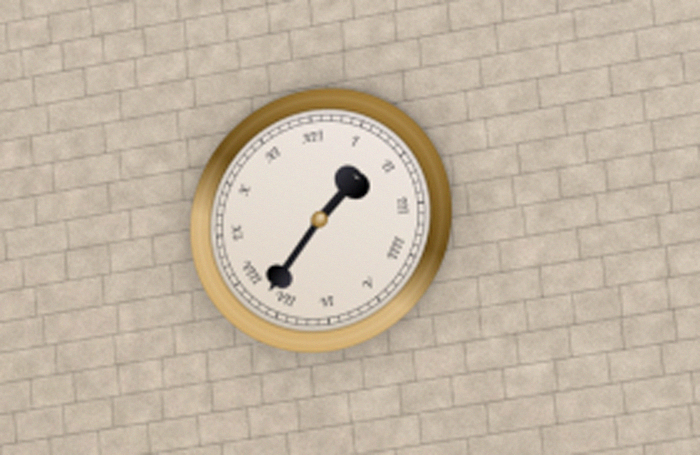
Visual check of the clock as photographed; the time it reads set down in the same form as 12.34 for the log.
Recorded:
1.37
